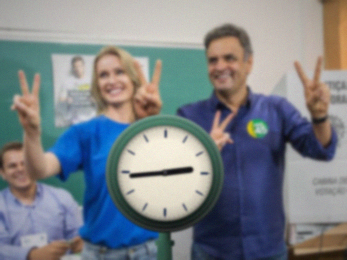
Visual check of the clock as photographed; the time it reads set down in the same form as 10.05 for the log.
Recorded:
2.44
